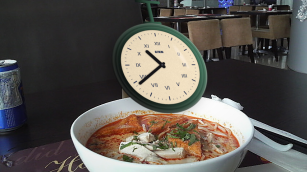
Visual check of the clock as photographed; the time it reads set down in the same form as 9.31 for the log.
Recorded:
10.39
